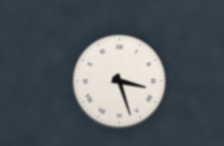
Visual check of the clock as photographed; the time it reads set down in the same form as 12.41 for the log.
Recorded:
3.27
